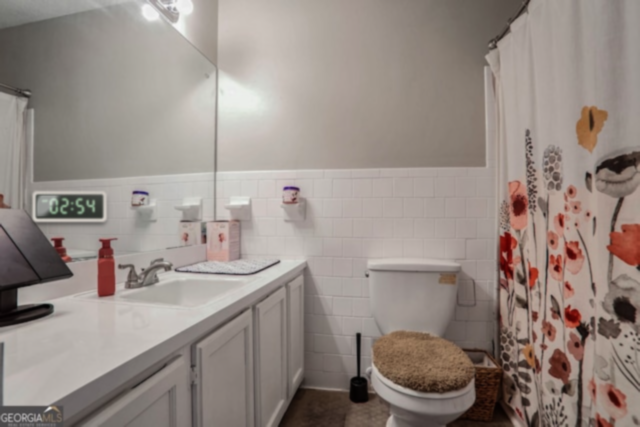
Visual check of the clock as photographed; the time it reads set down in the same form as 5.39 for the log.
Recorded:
2.54
